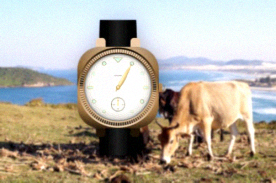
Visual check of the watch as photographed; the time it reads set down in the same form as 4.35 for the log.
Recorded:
1.05
